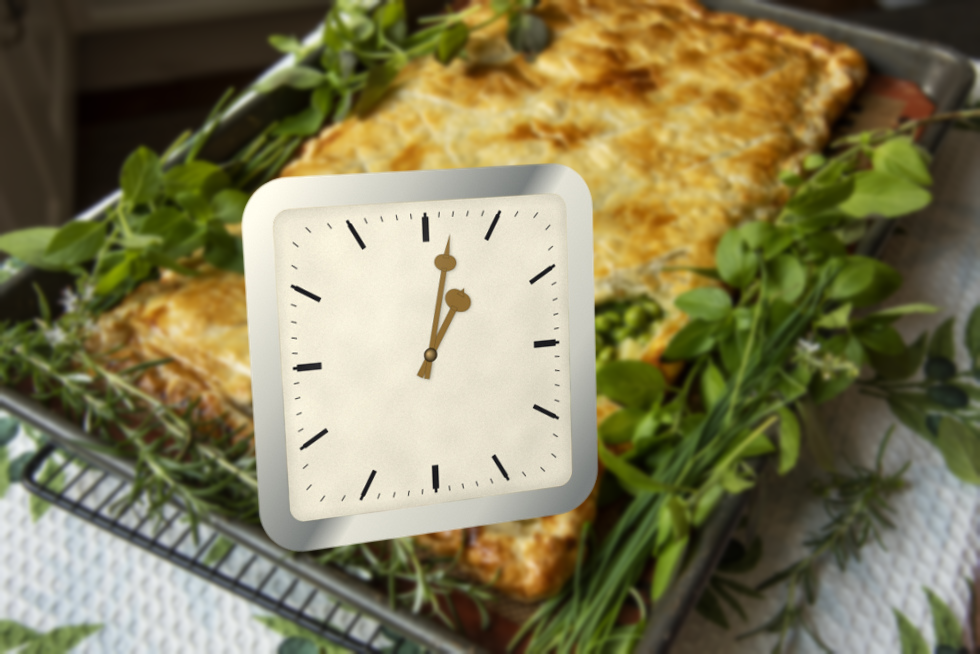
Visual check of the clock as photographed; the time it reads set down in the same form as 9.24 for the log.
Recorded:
1.02
